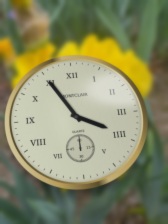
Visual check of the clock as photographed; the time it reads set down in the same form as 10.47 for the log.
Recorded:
3.55
